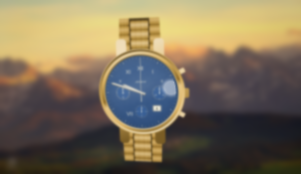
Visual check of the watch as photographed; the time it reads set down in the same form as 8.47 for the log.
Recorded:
9.48
